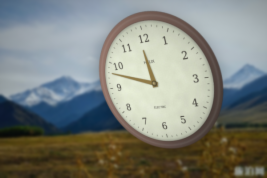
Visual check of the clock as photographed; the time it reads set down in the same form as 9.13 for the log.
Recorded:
11.48
